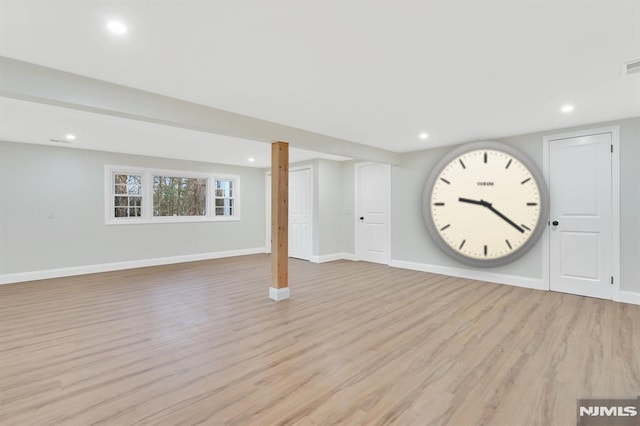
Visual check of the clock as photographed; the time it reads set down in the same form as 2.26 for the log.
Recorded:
9.21
